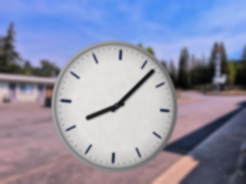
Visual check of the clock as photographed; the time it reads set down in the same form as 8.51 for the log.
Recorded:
8.07
